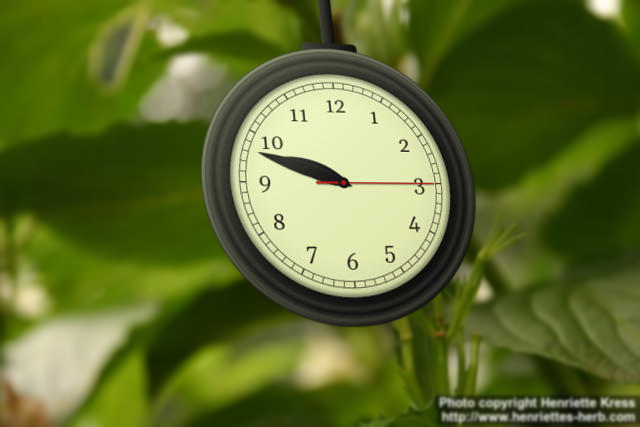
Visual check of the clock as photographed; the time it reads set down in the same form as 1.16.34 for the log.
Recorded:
9.48.15
